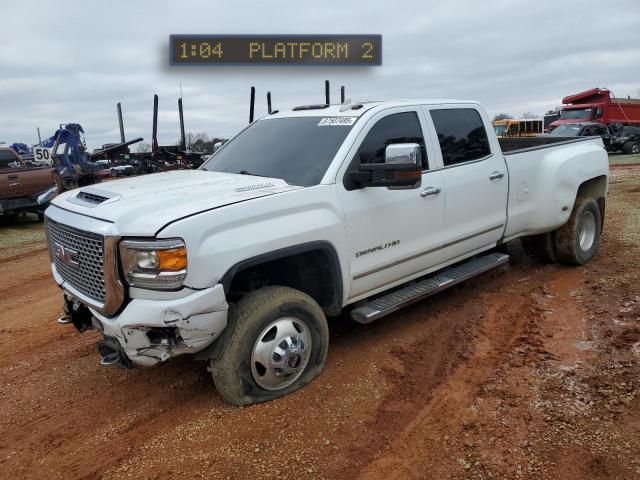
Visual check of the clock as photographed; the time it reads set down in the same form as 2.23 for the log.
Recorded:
1.04
